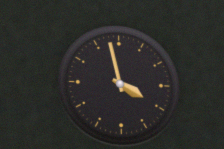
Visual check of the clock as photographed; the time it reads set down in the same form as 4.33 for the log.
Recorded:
3.58
